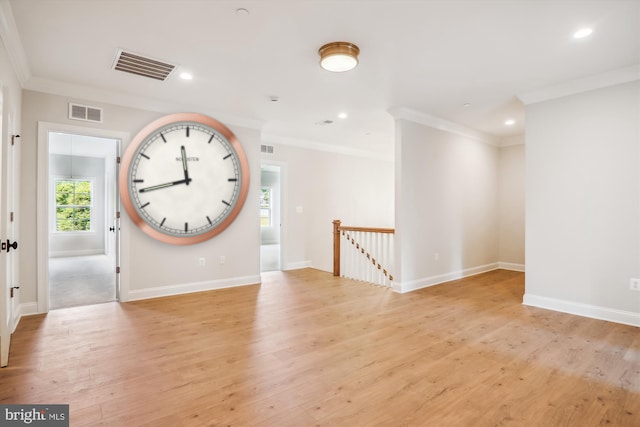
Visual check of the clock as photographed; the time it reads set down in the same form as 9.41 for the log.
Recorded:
11.43
